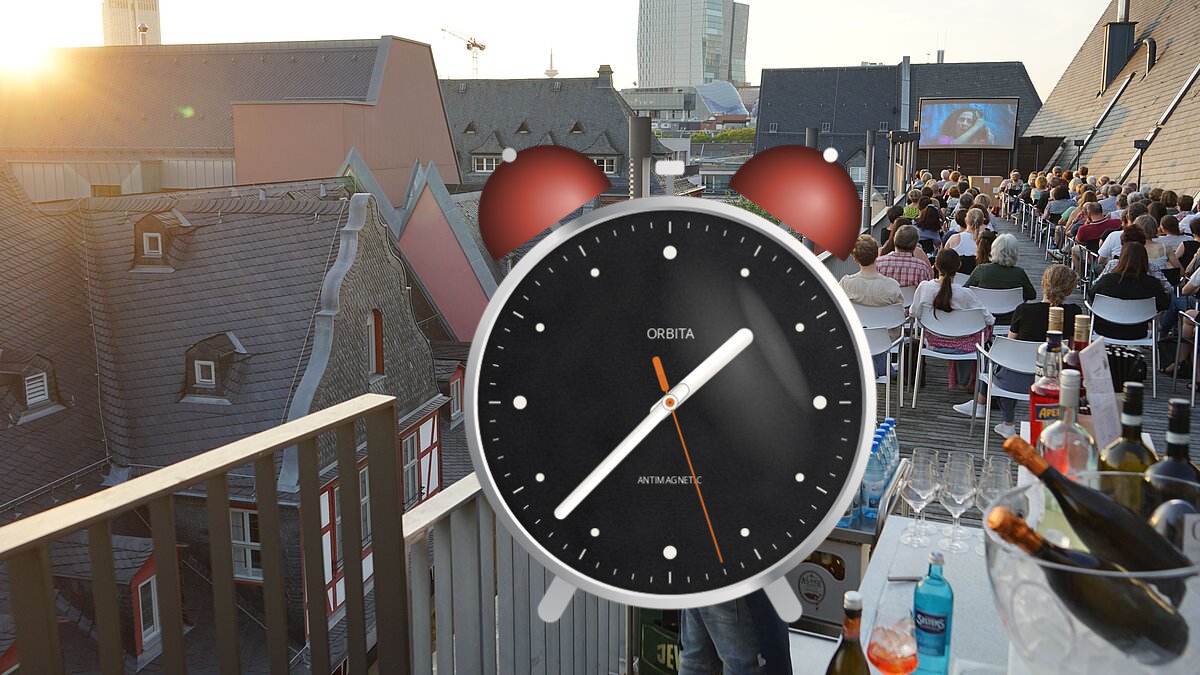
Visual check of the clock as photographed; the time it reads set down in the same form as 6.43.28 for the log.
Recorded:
1.37.27
